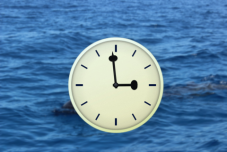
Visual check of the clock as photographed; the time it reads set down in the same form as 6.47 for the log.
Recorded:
2.59
